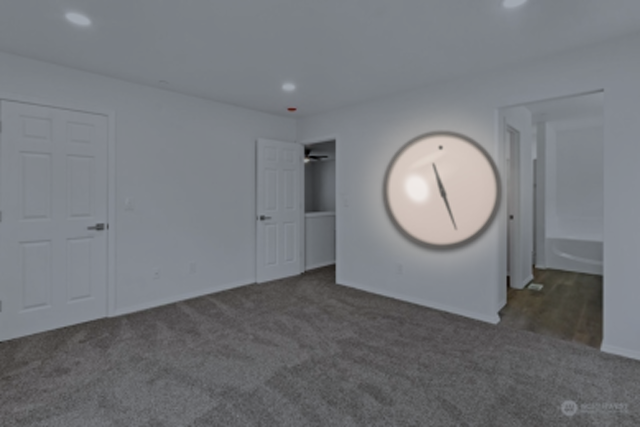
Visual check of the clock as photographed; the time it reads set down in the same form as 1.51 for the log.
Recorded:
11.27
